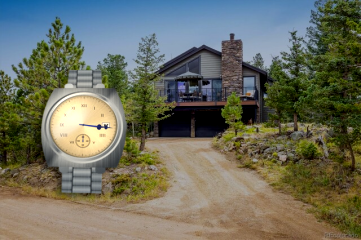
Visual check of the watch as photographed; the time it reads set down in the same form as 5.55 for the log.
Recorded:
3.16
